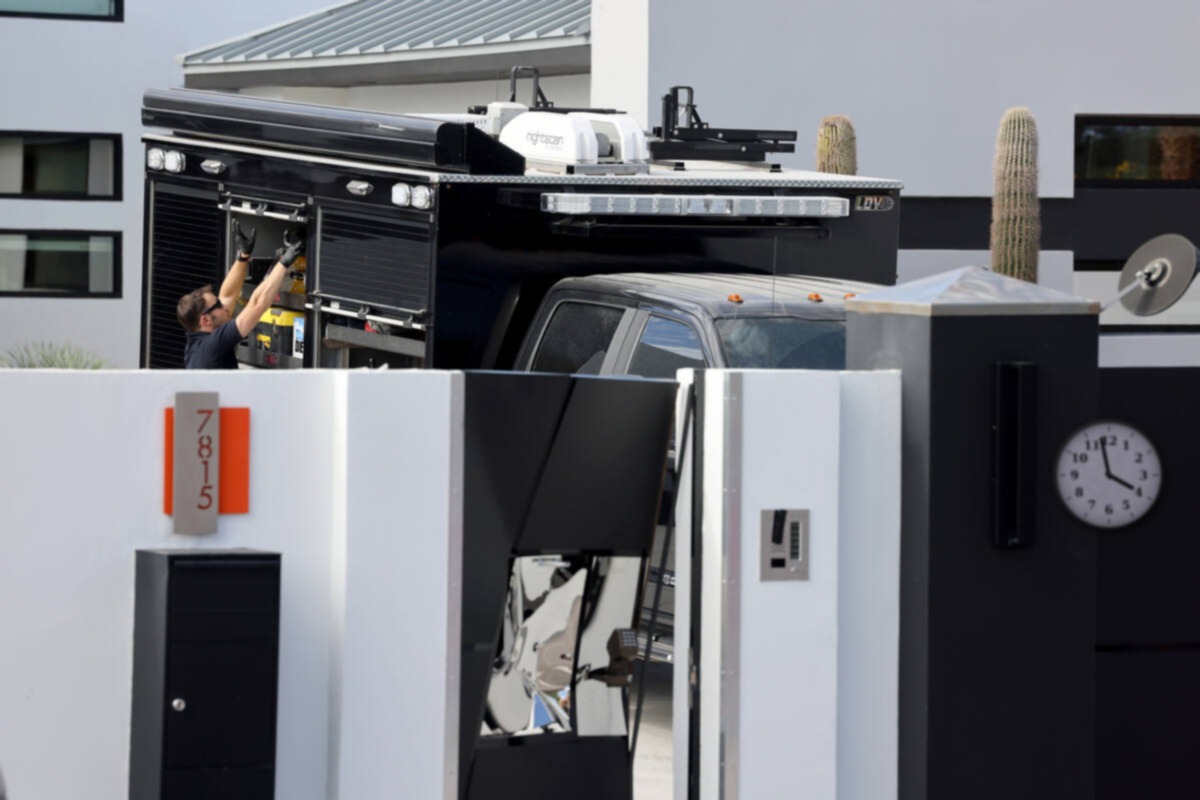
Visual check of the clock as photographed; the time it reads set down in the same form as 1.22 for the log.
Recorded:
3.58
